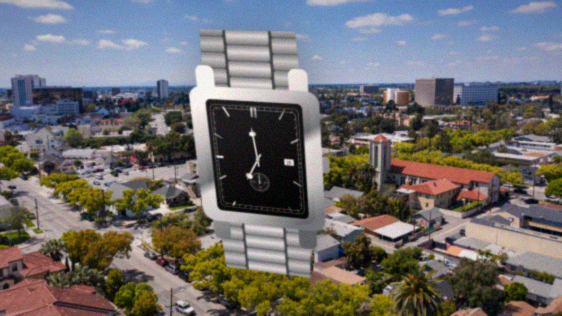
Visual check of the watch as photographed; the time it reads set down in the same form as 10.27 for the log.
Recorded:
6.59
